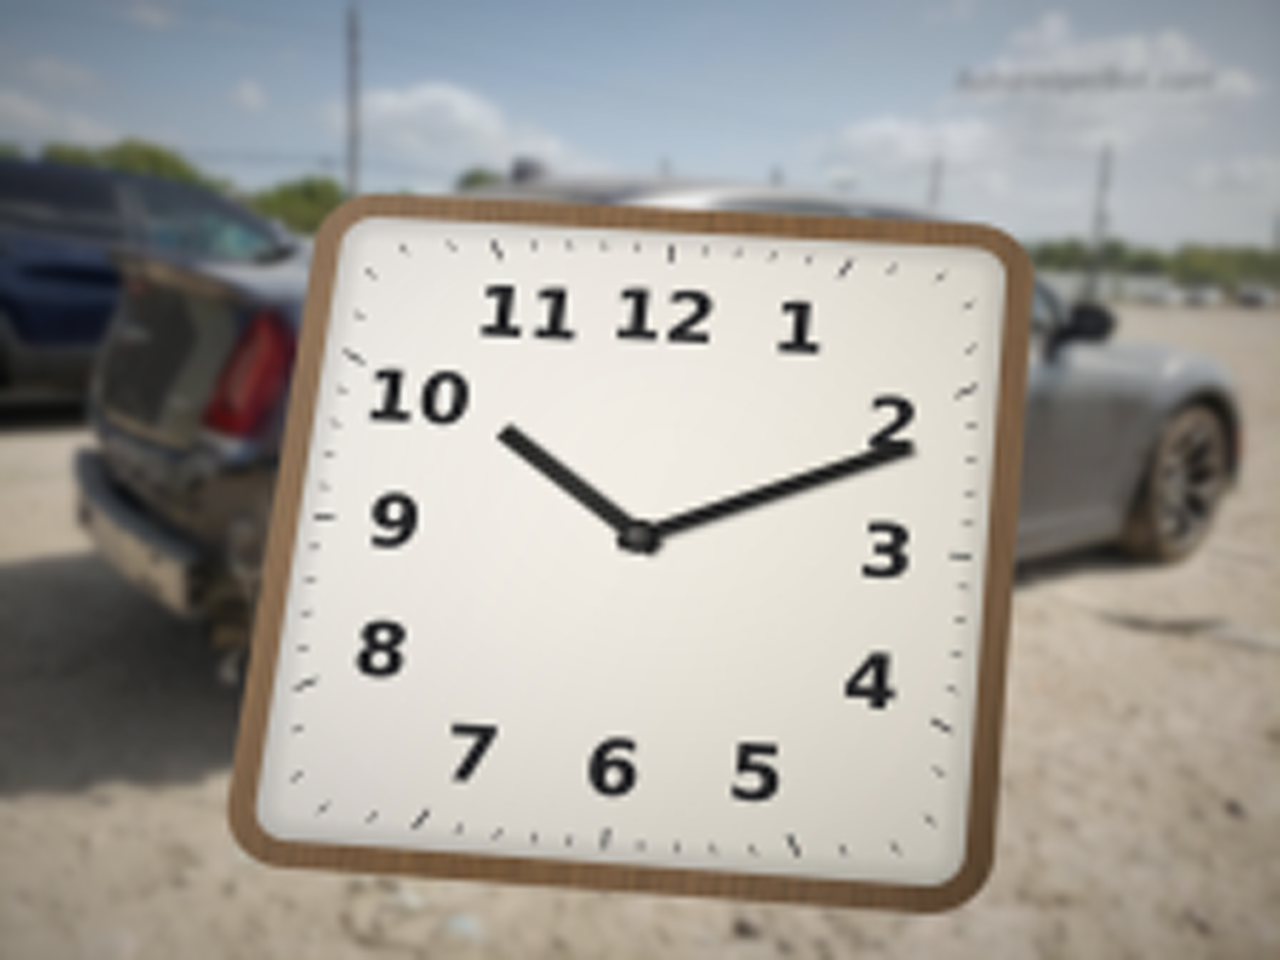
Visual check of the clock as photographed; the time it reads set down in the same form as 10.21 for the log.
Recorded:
10.11
